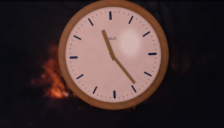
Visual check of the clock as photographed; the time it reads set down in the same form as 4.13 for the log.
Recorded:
11.24
